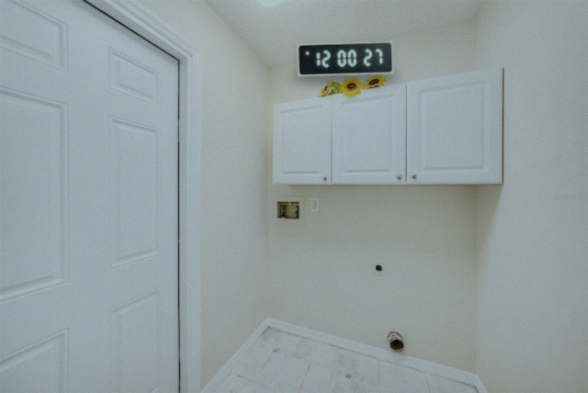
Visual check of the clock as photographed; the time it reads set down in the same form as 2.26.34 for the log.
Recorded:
12.00.27
